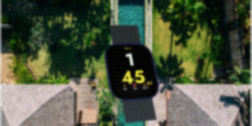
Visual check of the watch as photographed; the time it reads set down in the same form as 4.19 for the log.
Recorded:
1.45
